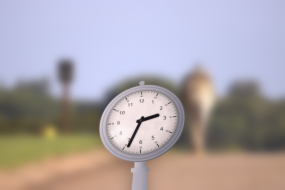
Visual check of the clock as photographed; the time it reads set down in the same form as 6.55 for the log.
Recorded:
2.34
